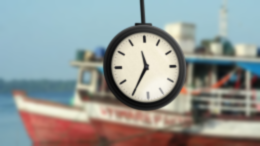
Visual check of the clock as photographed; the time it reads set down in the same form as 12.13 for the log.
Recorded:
11.35
